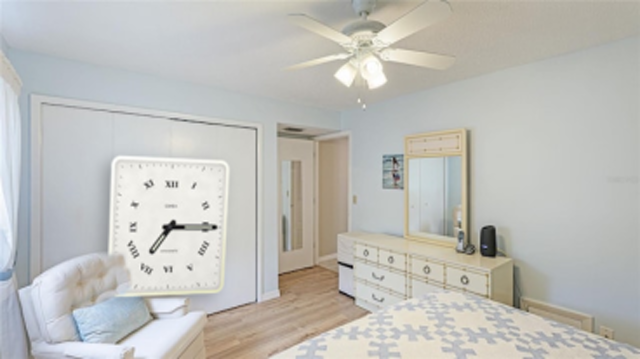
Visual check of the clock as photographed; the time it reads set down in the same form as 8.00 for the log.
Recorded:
7.15
